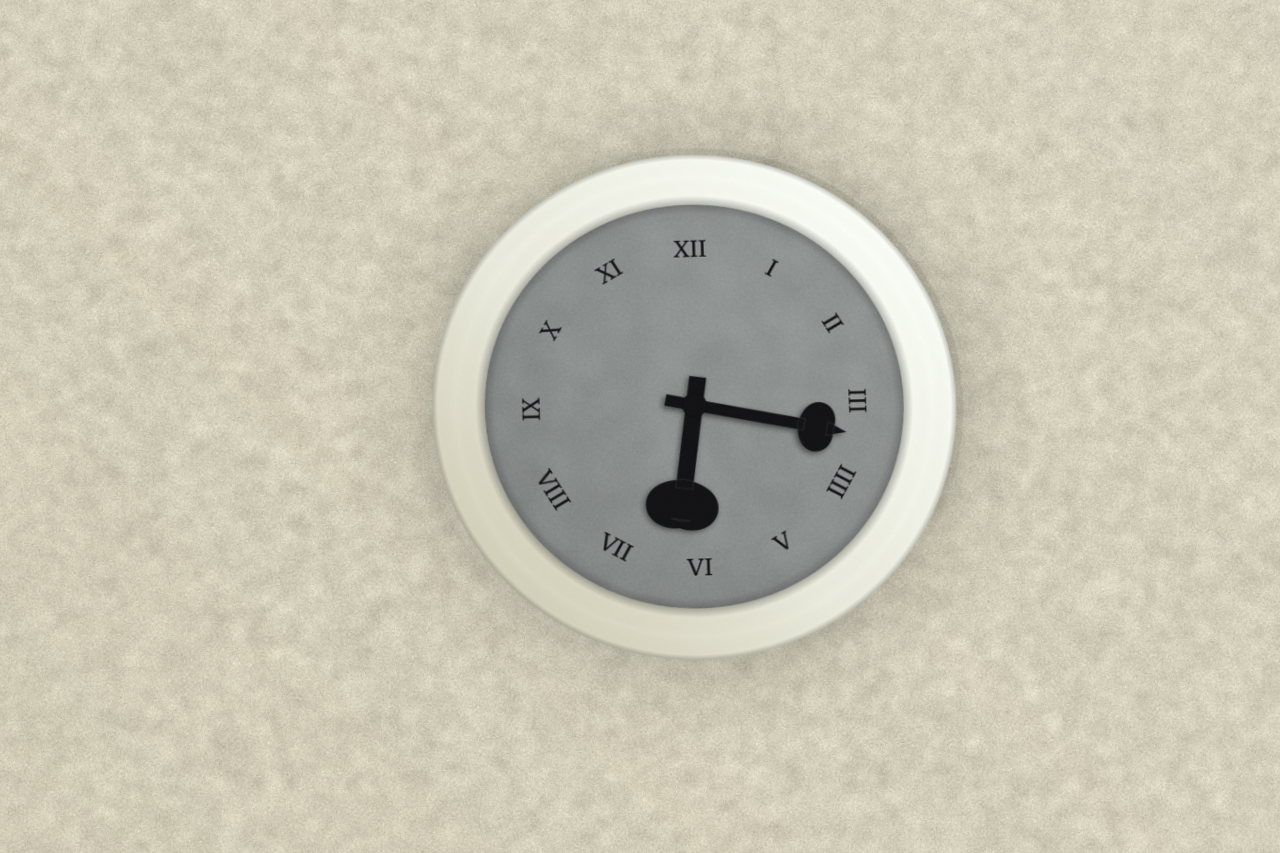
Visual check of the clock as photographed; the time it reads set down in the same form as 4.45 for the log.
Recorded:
6.17
